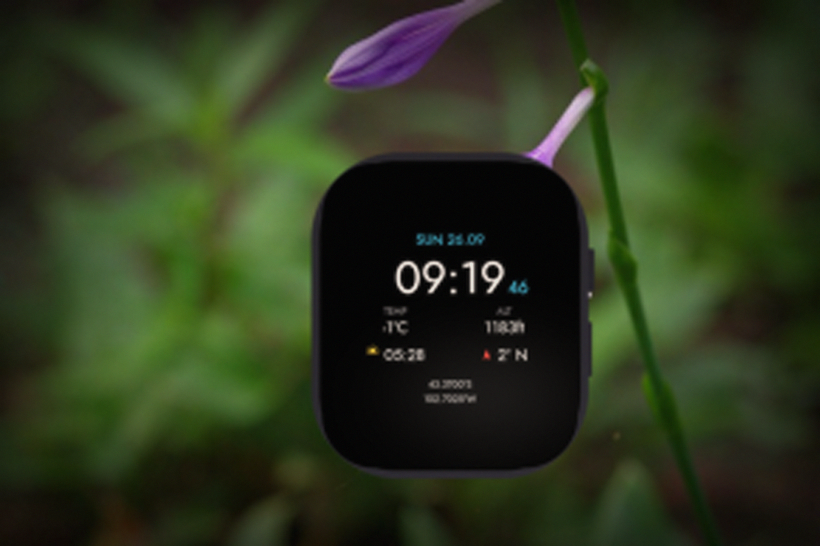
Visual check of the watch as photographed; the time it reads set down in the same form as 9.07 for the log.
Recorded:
9.19
